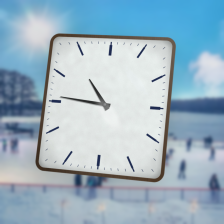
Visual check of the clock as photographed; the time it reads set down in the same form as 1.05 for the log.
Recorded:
10.46
